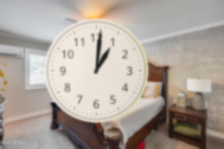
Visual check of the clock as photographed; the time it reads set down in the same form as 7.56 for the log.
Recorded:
1.01
